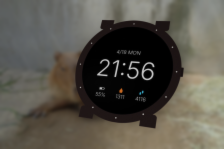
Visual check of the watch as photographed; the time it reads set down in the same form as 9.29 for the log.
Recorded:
21.56
